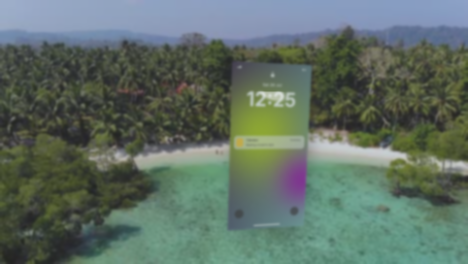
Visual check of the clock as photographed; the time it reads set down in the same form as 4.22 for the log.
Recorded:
12.25
